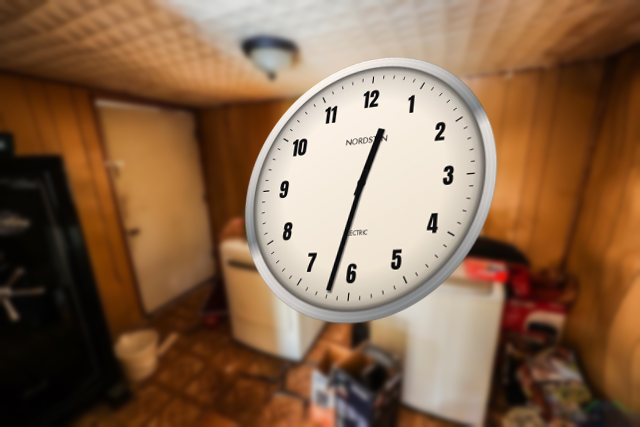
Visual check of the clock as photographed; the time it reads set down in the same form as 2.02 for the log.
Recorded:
12.32
